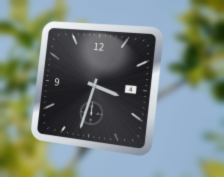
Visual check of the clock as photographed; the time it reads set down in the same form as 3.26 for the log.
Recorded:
3.32
